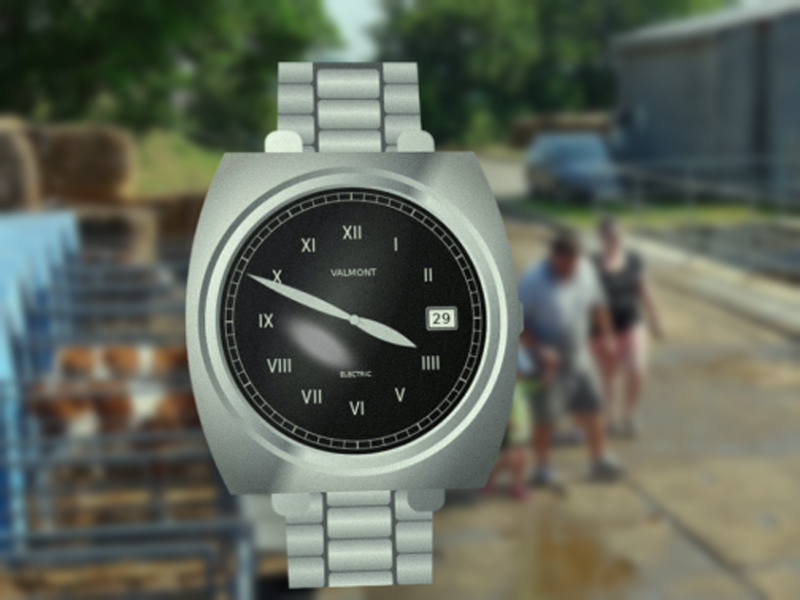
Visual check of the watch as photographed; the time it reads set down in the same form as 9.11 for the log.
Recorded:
3.49
